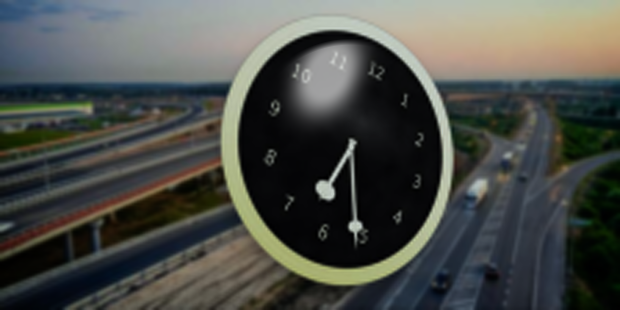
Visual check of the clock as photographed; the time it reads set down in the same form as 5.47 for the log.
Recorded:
6.26
